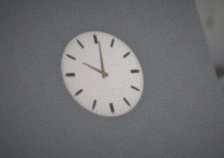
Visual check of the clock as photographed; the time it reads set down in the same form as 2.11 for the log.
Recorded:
10.01
